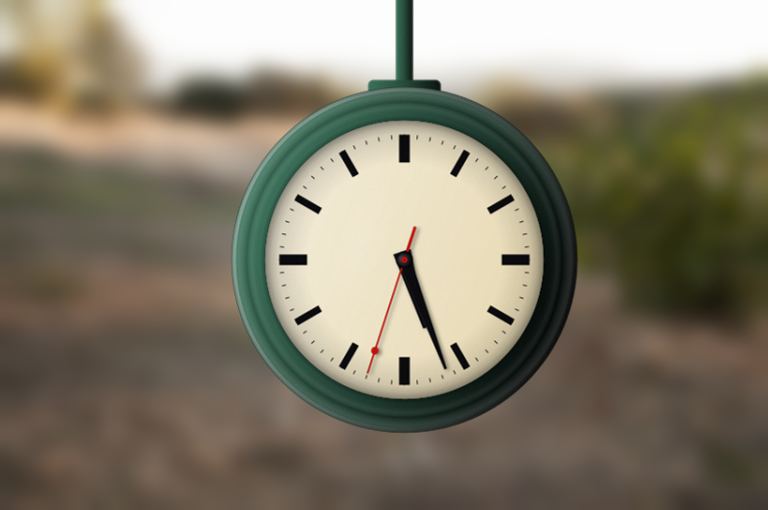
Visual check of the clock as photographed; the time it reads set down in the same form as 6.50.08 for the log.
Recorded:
5.26.33
